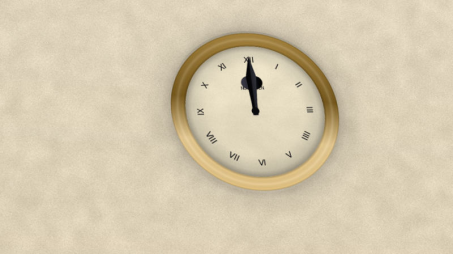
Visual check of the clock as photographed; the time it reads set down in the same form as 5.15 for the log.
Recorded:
12.00
